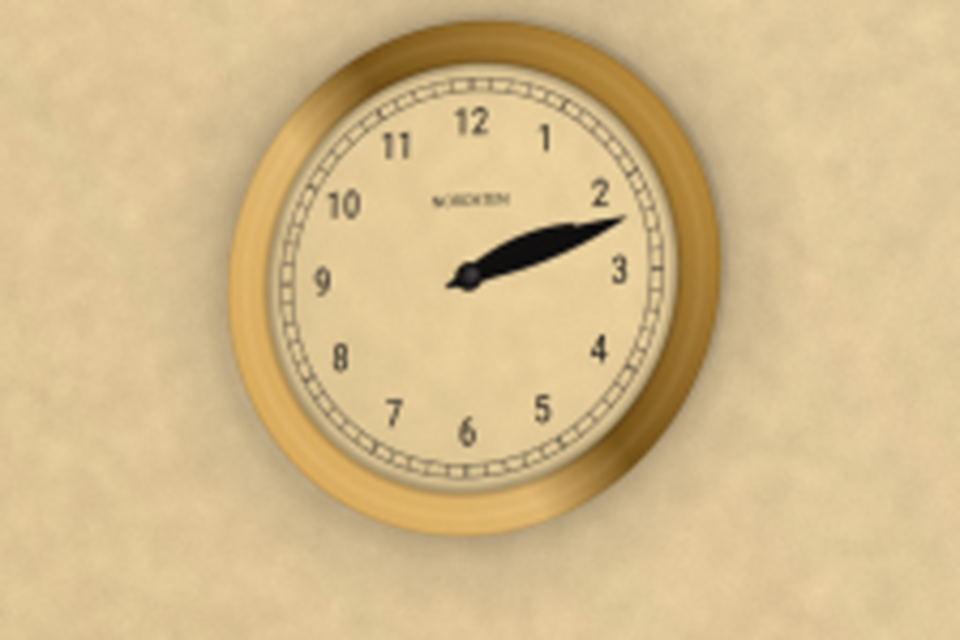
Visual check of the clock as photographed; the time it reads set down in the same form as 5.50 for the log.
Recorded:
2.12
